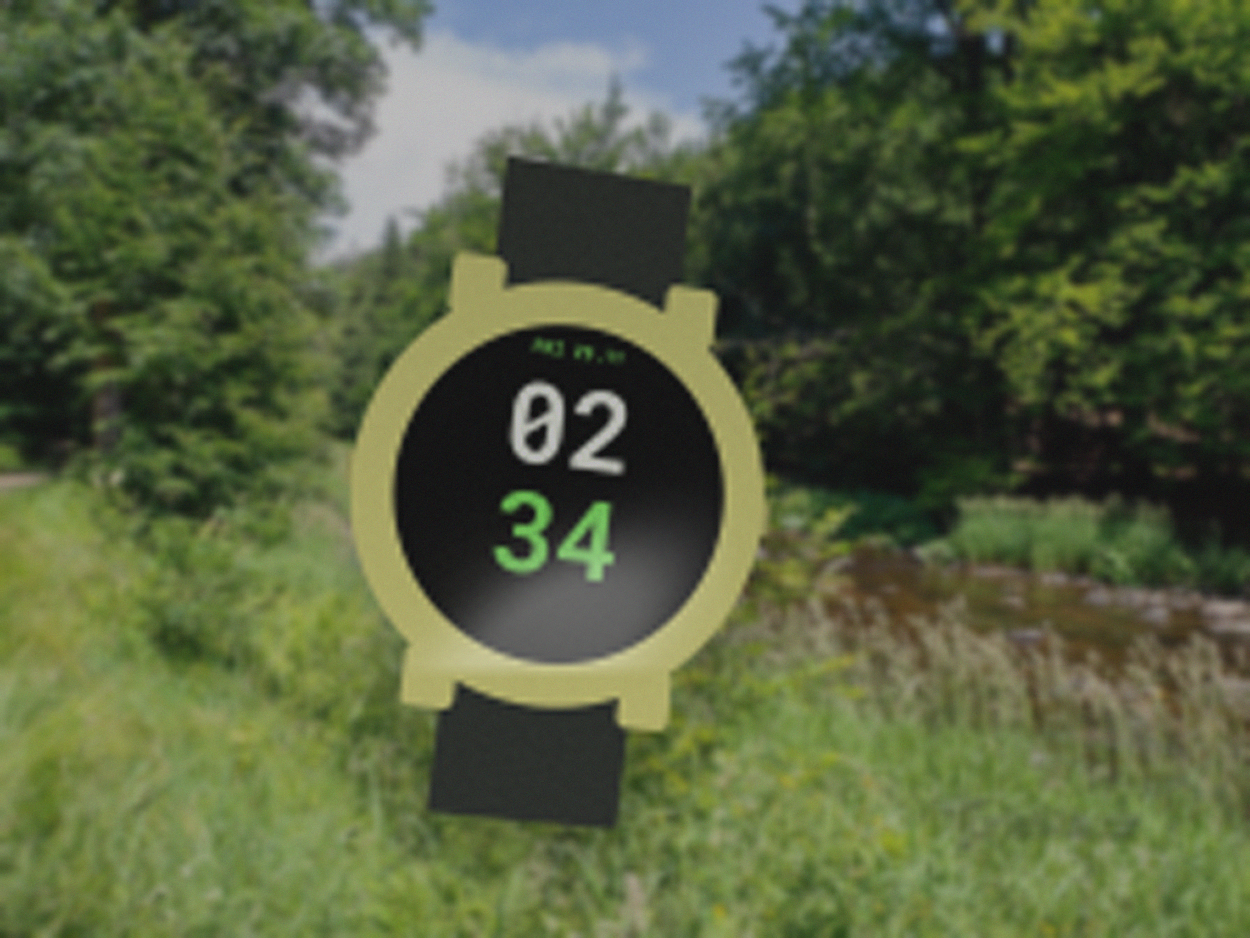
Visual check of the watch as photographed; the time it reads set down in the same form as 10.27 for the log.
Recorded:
2.34
